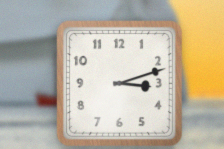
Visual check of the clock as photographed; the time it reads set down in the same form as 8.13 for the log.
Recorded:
3.12
